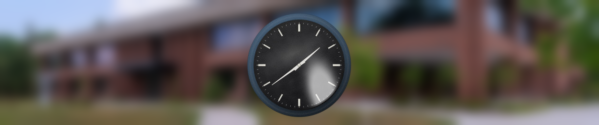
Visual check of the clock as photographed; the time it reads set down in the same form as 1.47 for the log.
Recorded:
1.39
